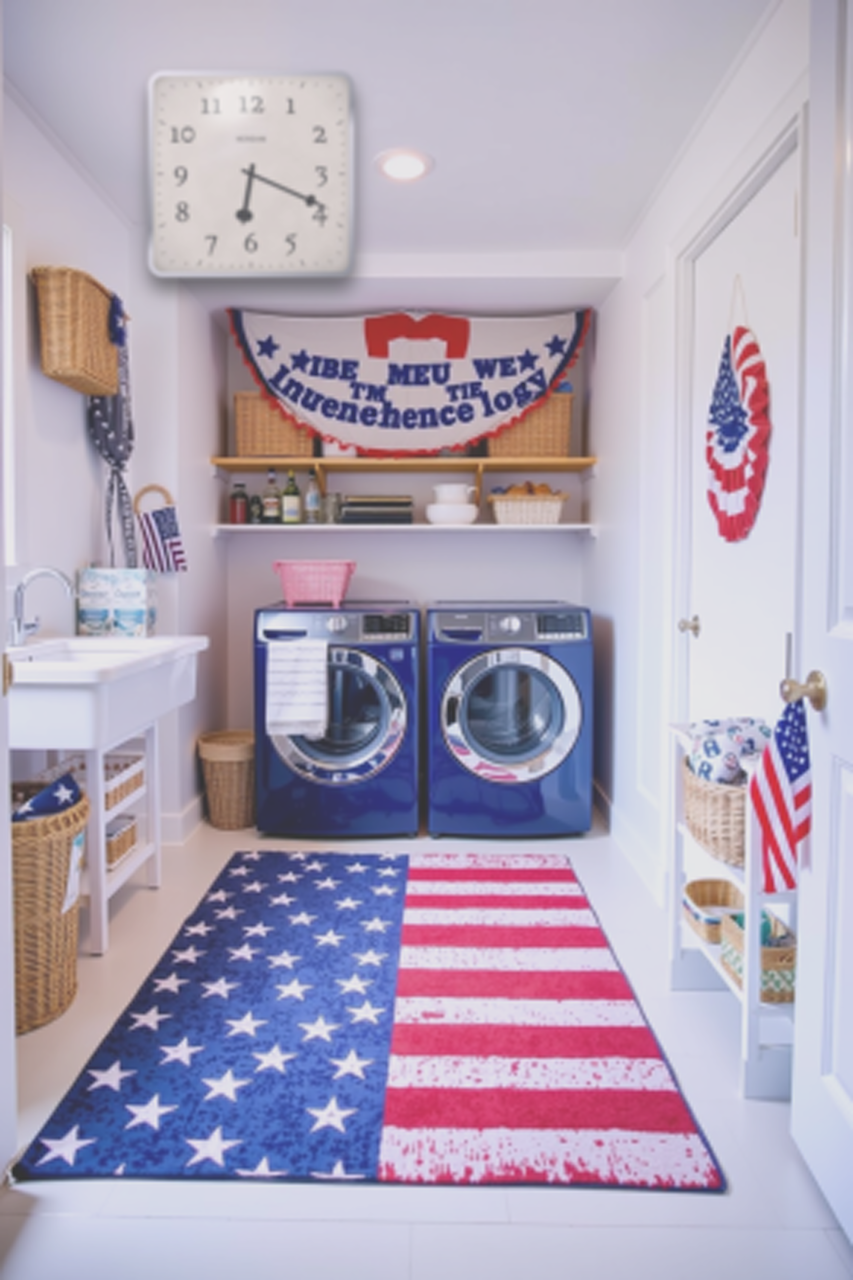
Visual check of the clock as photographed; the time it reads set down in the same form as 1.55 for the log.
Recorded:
6.19
